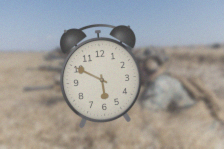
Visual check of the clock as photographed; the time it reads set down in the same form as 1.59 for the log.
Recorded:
5.50
